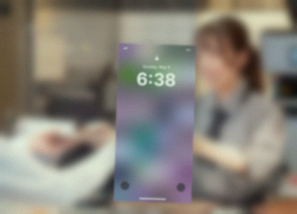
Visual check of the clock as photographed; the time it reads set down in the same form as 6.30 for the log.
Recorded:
6.38
